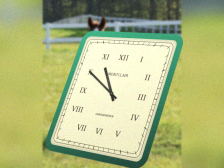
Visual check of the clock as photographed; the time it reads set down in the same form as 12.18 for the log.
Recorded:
10.50
